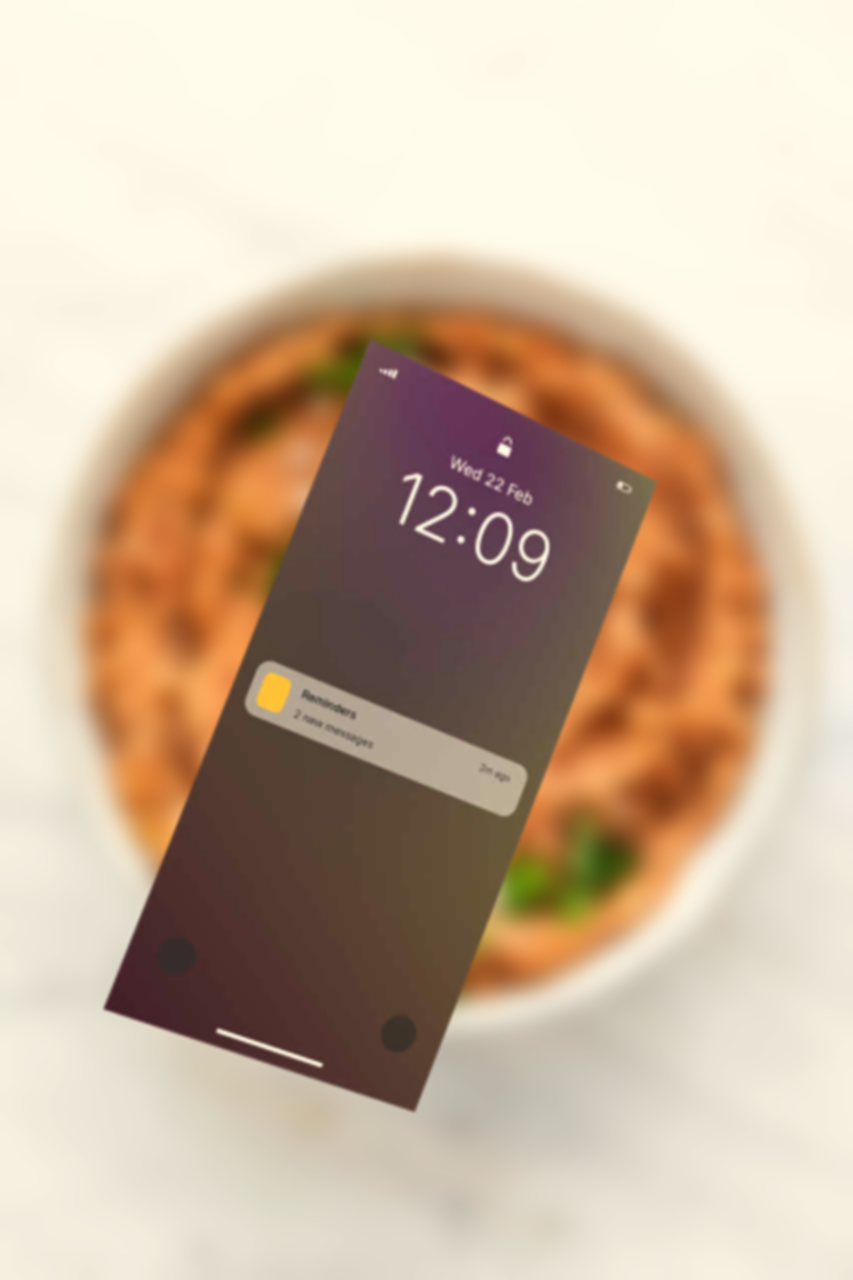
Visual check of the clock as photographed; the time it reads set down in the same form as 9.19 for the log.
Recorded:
12.09
